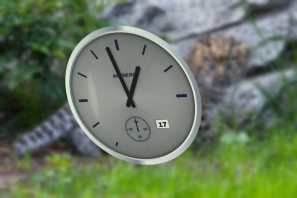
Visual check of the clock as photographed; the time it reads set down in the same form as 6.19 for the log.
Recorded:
12.58
